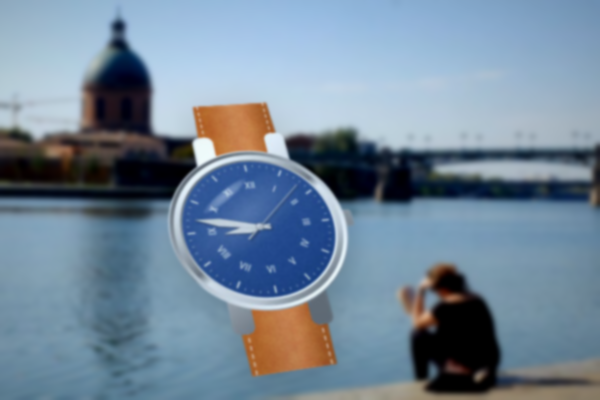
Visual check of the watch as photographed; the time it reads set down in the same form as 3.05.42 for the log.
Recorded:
8.47.08
